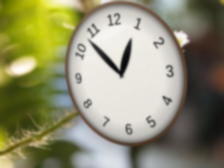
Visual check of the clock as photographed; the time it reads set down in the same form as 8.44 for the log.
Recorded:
12.53
